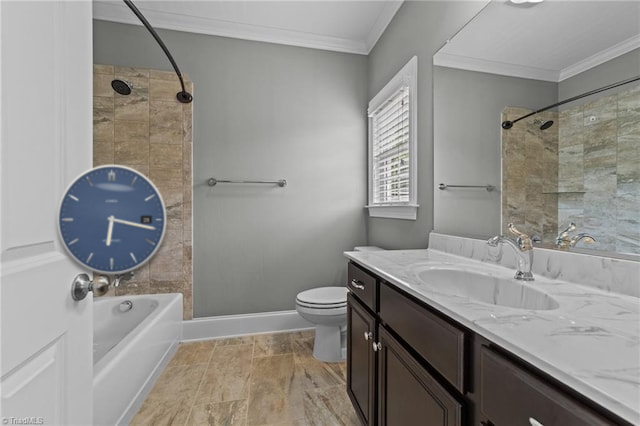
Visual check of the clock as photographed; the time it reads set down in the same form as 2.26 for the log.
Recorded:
6.17
